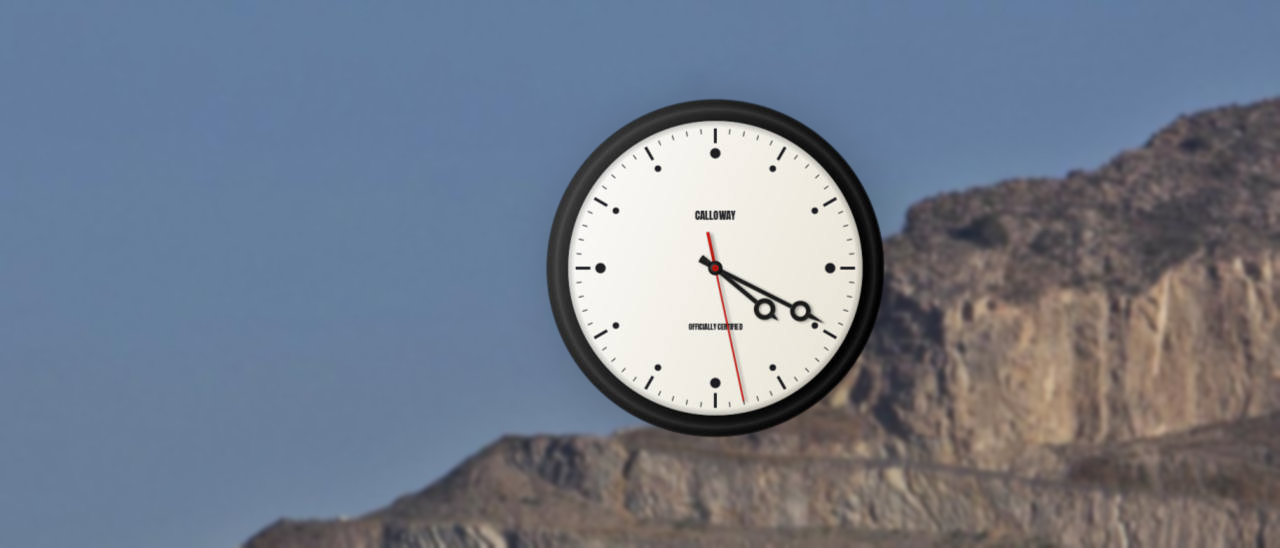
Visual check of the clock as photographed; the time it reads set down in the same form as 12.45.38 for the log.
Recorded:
4.19.28
